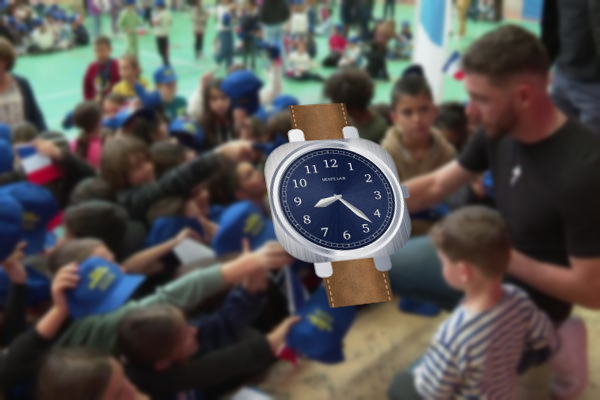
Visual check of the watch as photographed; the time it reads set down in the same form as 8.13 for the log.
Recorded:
8.23
